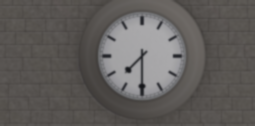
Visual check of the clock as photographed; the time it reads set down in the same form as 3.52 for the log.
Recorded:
7.30
